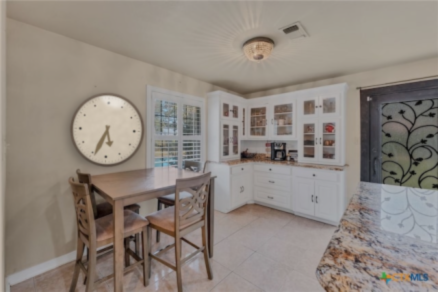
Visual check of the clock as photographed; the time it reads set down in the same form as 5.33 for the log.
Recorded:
5.34
